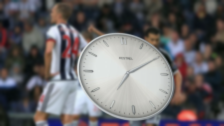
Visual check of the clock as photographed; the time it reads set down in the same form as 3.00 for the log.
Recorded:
7.10
